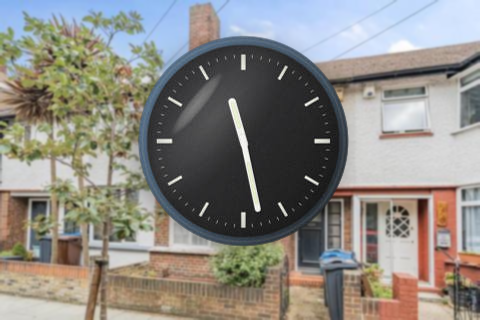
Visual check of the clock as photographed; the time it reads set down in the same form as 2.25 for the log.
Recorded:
11.28
